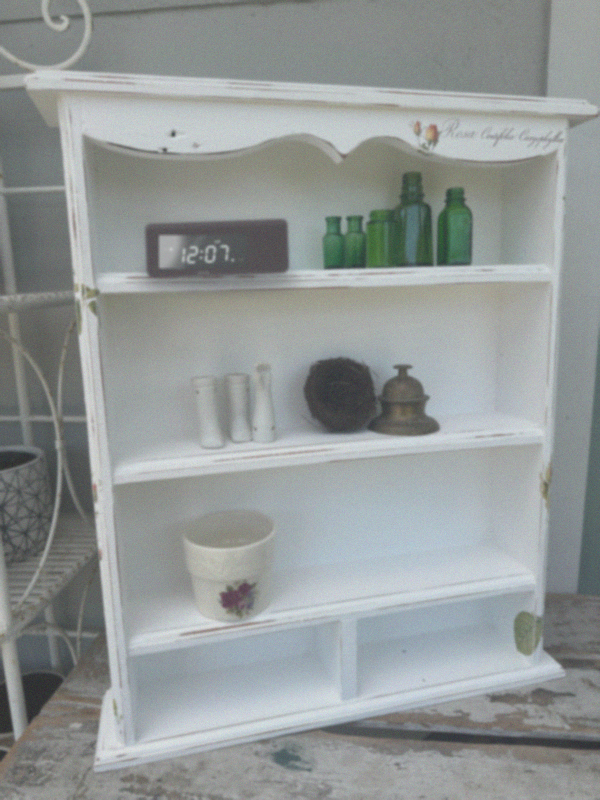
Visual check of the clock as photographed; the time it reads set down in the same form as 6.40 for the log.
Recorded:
12.07
